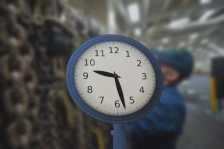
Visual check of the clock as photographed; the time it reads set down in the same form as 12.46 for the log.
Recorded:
9.28
